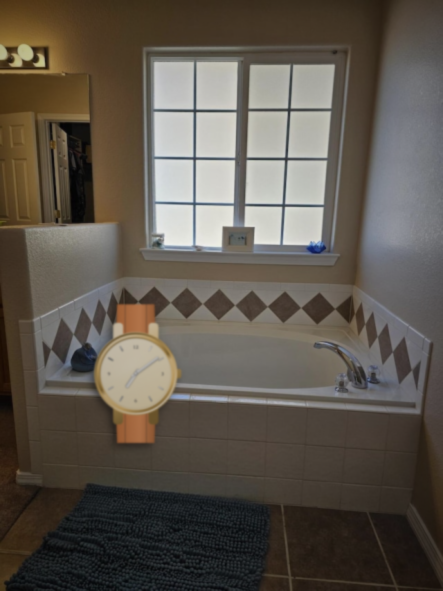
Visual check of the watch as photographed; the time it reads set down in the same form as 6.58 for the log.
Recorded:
7.09
